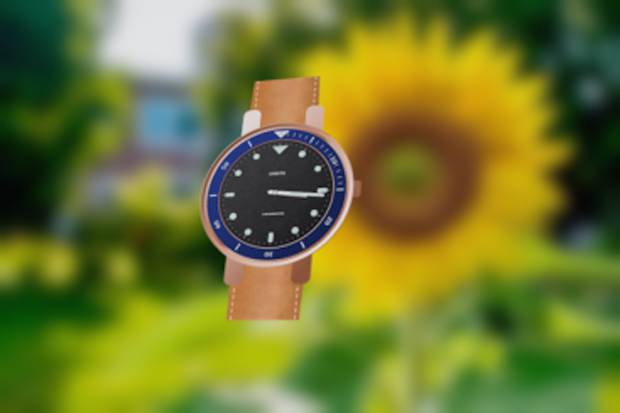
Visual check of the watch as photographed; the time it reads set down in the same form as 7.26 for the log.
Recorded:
3.16
